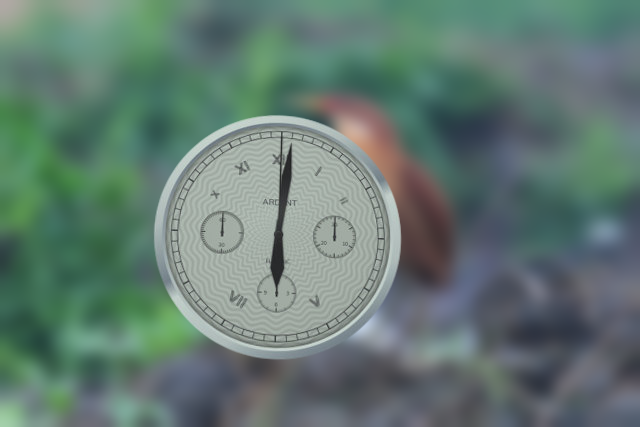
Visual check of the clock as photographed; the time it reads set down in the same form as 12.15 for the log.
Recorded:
6.01
